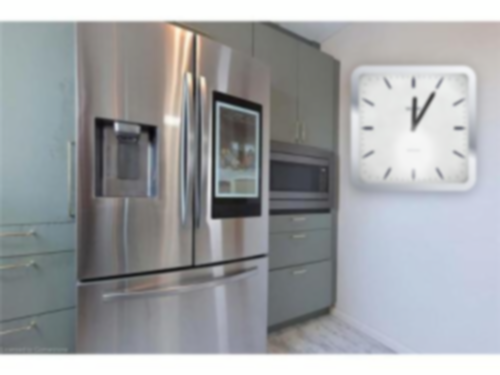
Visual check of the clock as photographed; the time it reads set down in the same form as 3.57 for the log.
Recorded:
12.05
